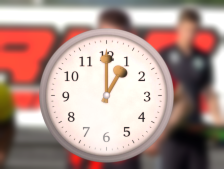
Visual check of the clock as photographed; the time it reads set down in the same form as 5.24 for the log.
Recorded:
1.00
